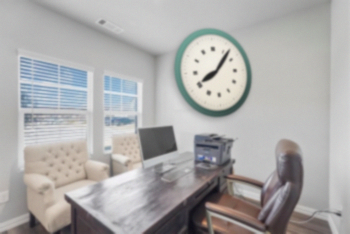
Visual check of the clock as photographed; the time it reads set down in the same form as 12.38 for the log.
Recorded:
8.07
